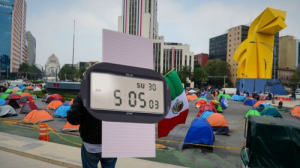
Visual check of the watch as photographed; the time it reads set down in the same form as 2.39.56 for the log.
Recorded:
5.05.03
